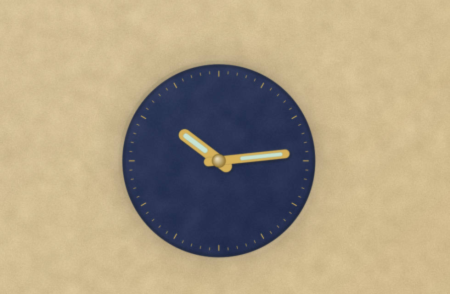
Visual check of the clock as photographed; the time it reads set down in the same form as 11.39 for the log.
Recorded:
10.14
